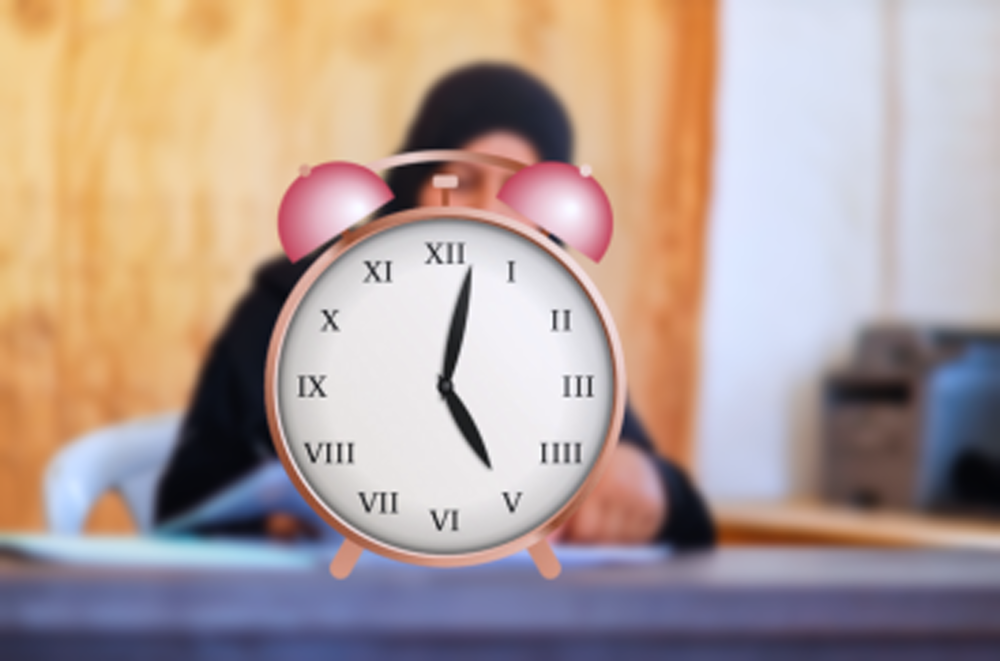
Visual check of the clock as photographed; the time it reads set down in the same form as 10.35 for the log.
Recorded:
5.02
